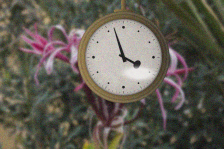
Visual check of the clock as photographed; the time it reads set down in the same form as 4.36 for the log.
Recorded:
3.57
